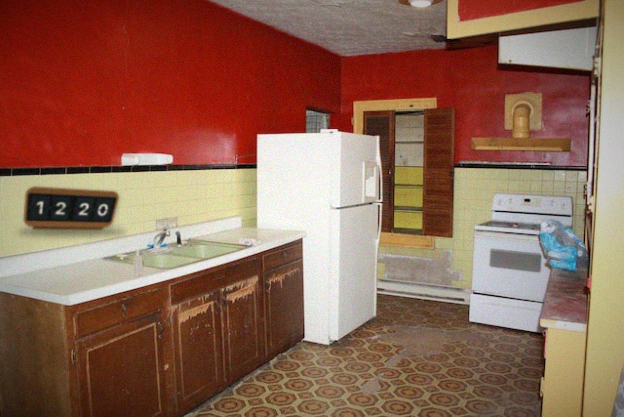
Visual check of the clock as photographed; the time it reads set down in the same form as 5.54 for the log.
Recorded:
12.20
